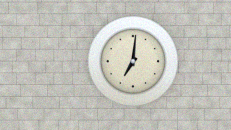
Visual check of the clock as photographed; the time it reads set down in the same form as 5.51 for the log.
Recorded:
7.01
